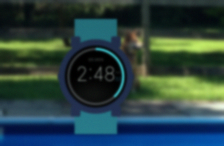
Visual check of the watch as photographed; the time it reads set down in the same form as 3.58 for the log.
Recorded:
2.48
